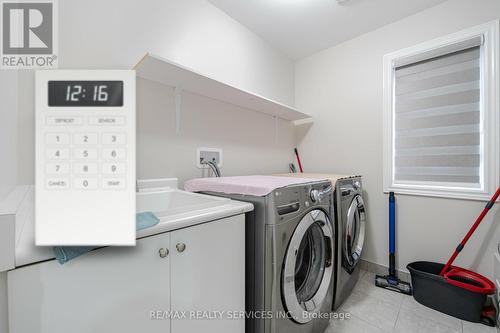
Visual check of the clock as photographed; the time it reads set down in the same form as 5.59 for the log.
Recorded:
12.16
